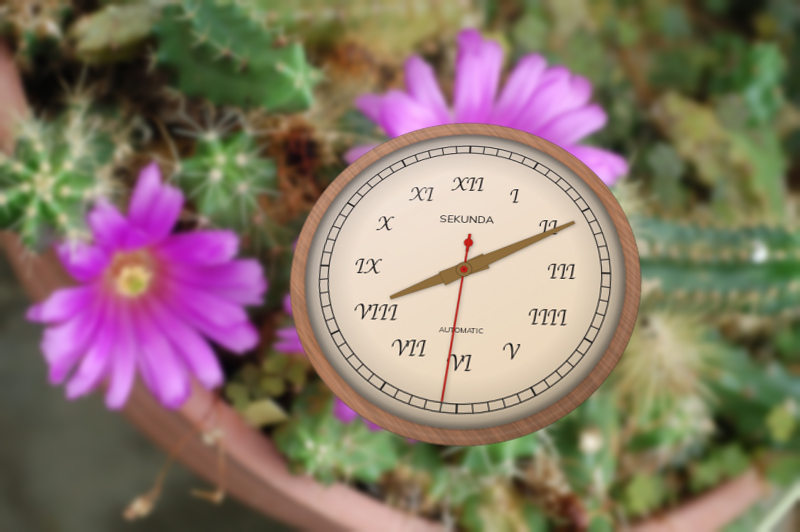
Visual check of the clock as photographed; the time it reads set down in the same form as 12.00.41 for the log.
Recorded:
8.10.31
